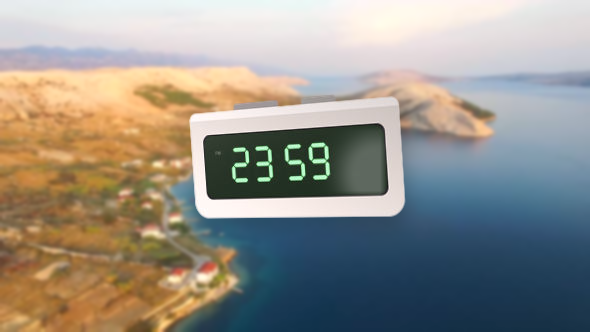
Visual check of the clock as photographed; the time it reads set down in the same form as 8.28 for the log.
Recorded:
23.59
